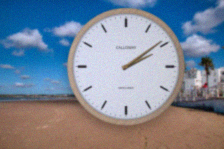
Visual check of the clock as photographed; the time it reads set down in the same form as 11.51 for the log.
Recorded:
2.09
